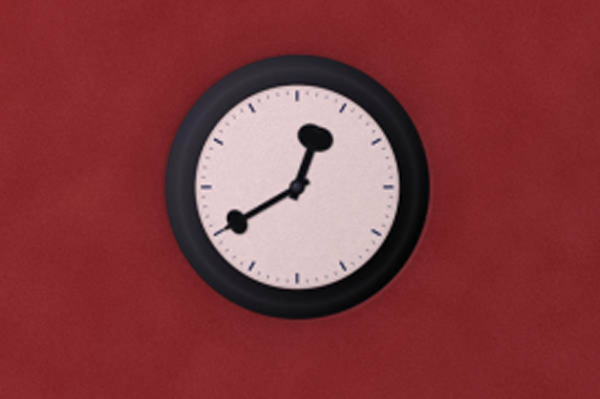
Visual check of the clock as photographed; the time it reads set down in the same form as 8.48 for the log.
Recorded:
12.40
